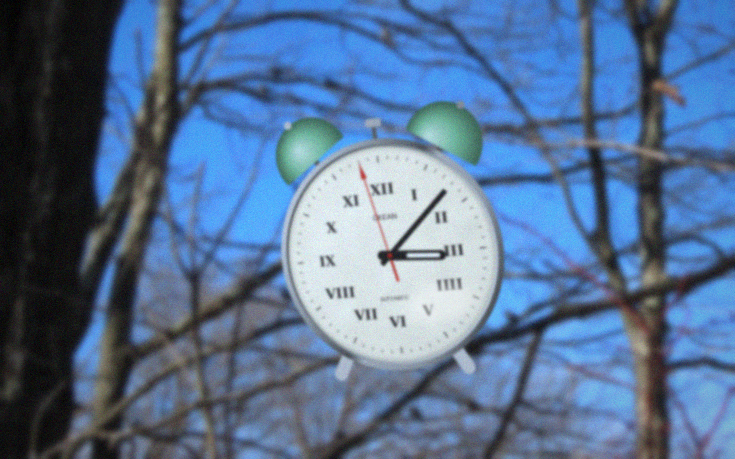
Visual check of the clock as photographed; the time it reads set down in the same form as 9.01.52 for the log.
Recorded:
3.07.58
